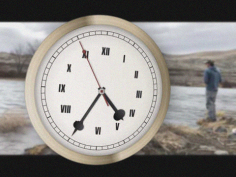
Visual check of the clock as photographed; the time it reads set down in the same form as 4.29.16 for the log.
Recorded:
4.34.55
